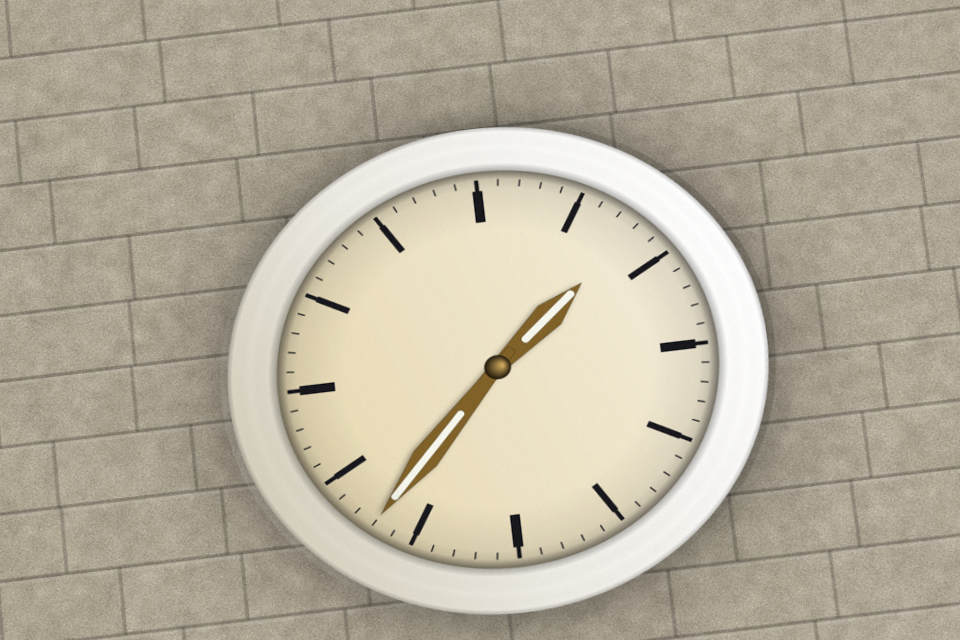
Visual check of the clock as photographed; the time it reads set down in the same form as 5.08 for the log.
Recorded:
1.37
